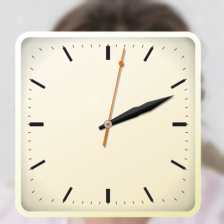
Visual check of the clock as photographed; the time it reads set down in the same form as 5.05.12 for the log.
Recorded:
2.11.02
